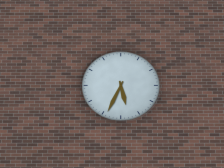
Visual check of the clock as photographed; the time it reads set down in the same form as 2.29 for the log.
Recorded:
5.34
